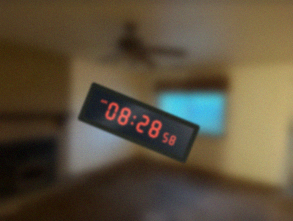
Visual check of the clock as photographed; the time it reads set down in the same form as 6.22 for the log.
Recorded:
8.28
